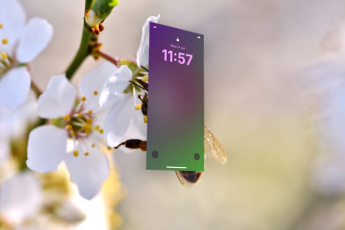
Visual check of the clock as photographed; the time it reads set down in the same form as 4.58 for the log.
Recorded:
11.57
